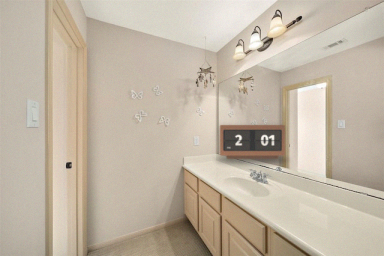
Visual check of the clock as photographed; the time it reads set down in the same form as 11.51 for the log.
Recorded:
2.01
